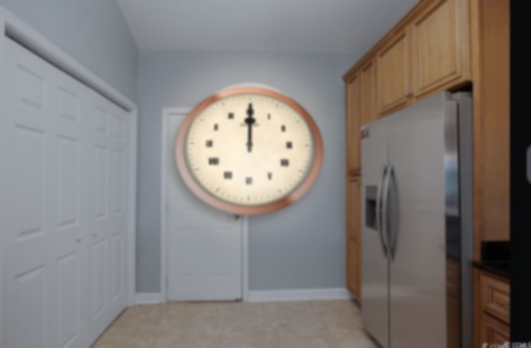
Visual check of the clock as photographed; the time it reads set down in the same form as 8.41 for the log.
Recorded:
12.00
